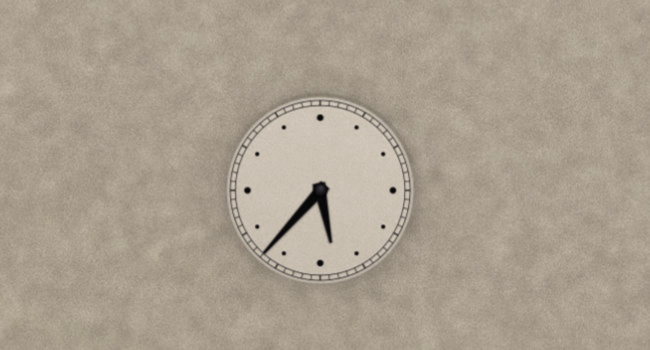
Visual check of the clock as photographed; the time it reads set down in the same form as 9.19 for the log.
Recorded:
5.37
